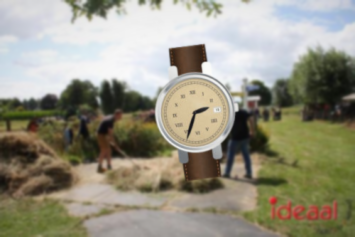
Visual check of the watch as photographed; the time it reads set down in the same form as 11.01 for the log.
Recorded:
2.34
